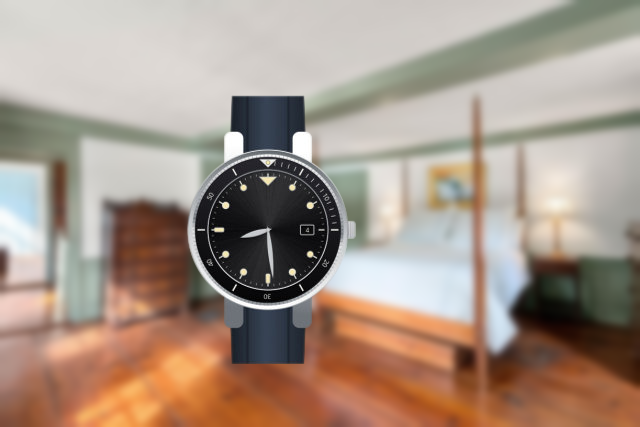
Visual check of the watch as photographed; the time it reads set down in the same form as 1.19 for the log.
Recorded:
8.29
